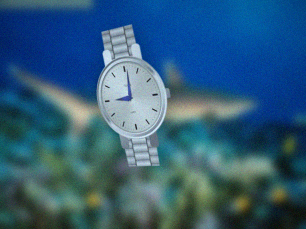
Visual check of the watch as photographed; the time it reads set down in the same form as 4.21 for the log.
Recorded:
9.01
